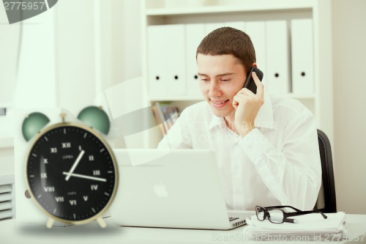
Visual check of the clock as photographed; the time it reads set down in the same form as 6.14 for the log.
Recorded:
1.17
